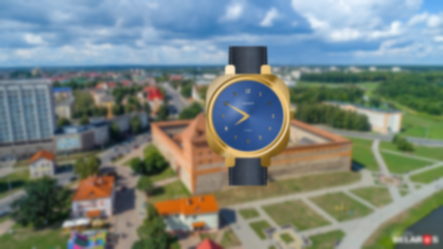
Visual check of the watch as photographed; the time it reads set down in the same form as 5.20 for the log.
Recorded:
7.50
